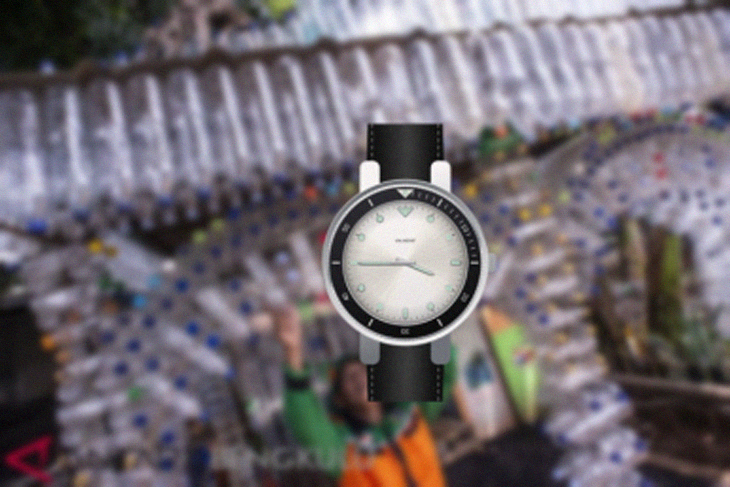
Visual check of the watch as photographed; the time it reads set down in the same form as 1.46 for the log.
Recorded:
3.45
